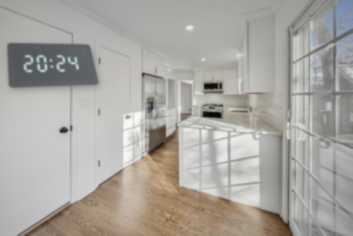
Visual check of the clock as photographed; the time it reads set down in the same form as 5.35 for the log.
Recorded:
20.24
